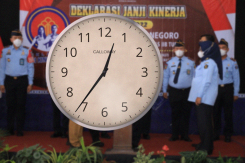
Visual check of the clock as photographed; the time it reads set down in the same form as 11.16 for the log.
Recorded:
12.36
